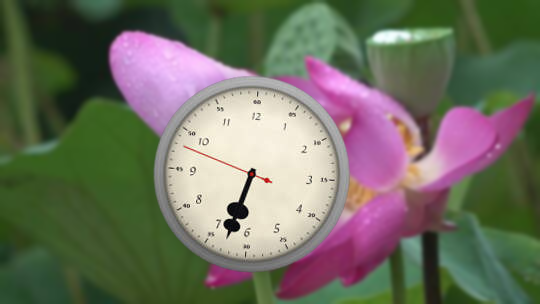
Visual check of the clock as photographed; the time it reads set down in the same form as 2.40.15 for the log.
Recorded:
6.32.48
